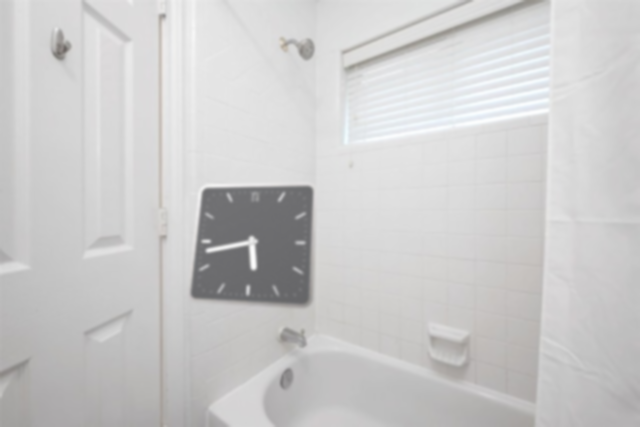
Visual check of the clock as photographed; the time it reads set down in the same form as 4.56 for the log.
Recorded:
5.43
